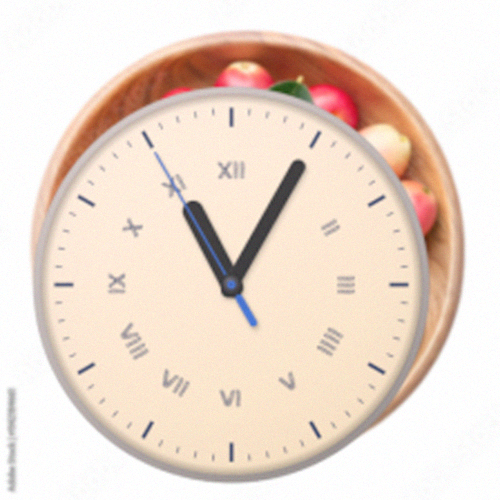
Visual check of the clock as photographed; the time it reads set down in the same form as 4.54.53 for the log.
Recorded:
11.04.55
